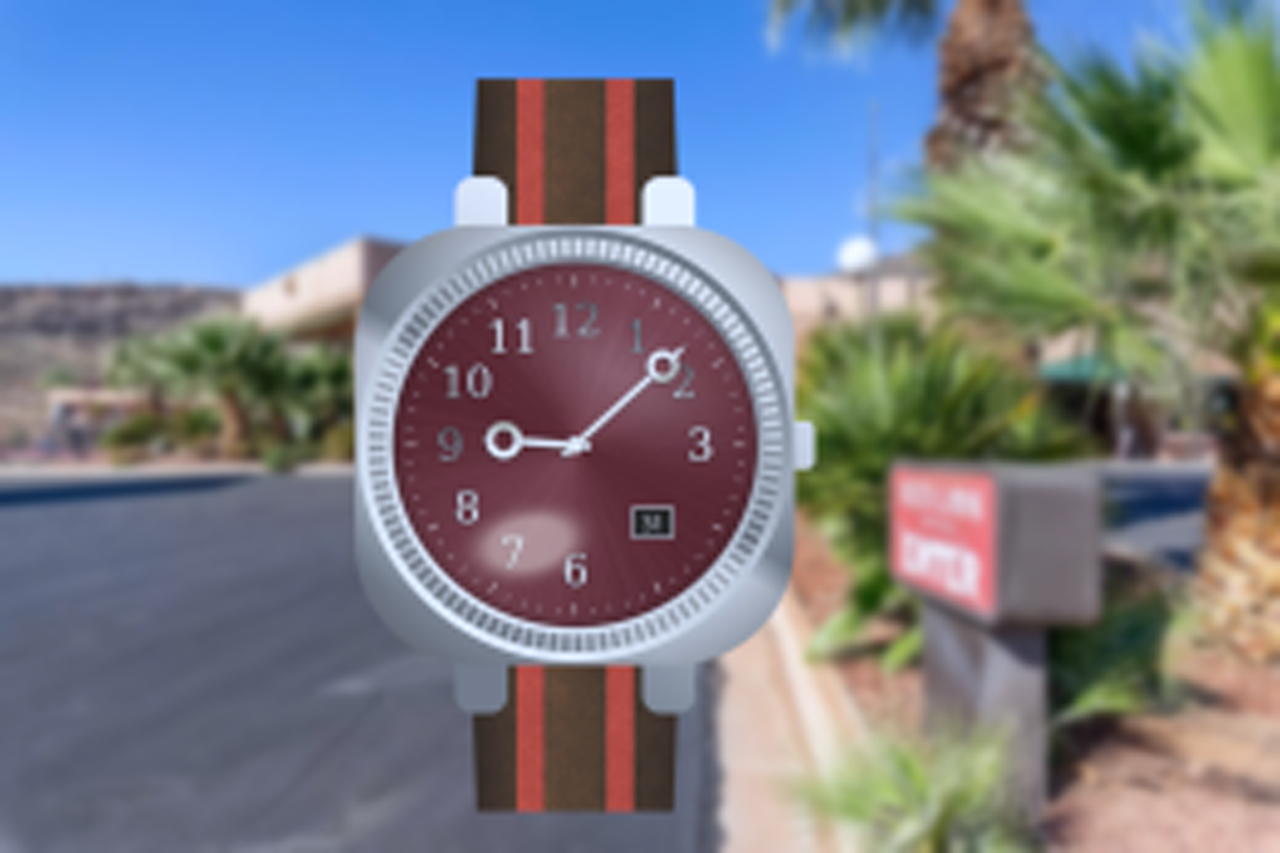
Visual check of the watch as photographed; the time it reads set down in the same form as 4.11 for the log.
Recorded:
9.08
